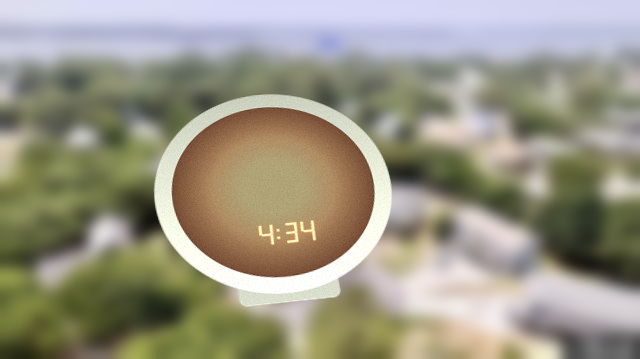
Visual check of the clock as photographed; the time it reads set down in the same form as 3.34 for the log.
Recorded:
4.34
